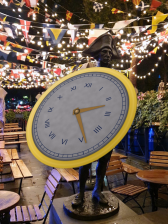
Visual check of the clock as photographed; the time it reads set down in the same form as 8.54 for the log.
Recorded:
2.24
